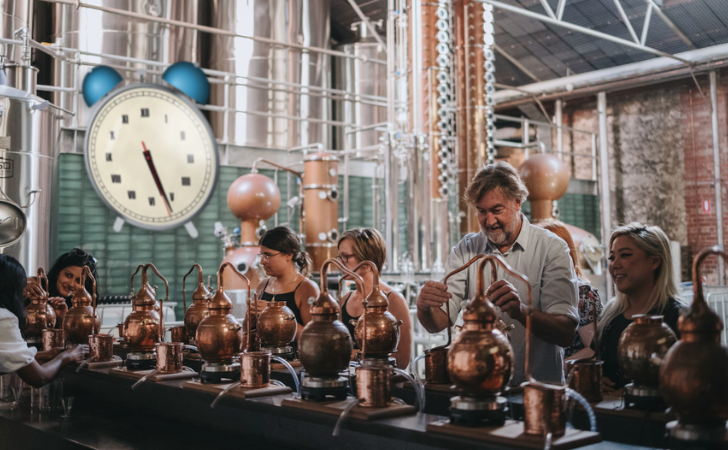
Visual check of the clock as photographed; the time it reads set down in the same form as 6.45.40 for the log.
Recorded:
5.26.27
